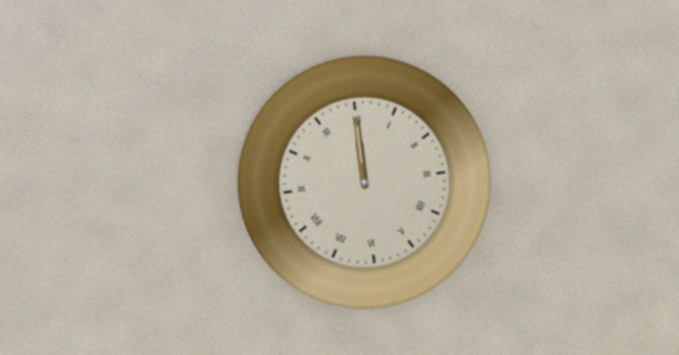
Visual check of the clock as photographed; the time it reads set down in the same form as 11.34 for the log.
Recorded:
12.00
